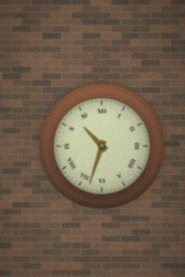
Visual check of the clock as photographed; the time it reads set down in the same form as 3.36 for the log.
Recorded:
10.33
